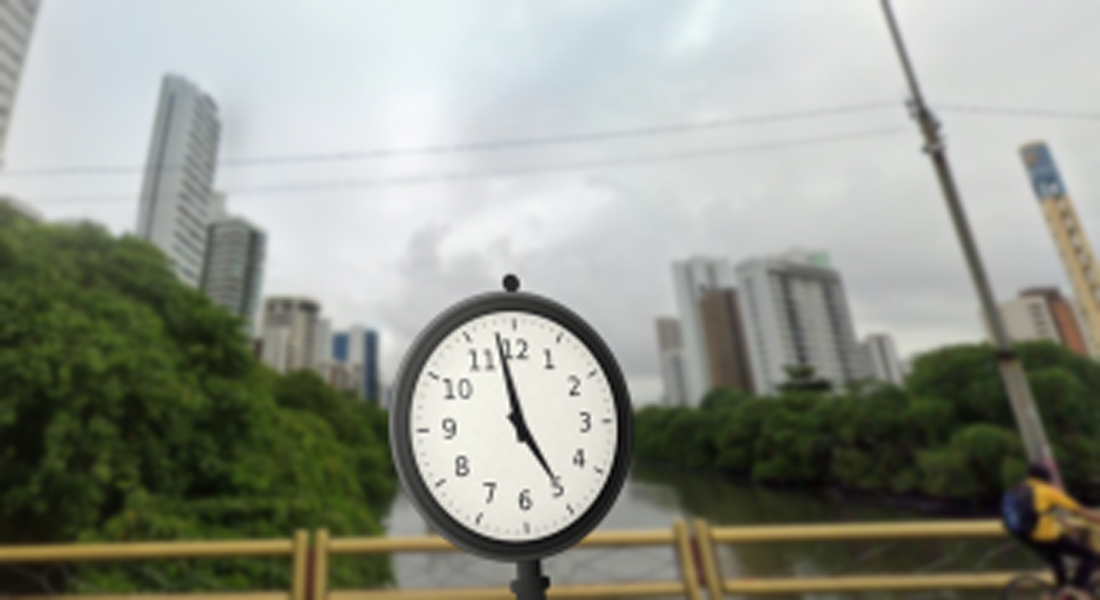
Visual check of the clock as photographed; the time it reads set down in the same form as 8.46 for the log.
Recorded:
4.58
